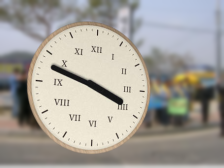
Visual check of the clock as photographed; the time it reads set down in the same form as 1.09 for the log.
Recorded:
3.48
